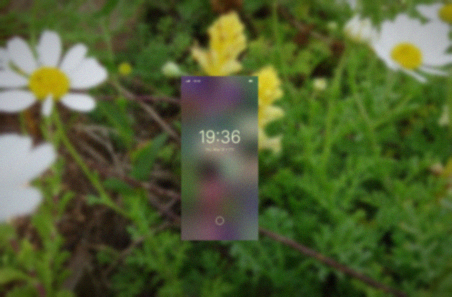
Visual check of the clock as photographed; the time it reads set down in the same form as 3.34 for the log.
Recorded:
19.36
